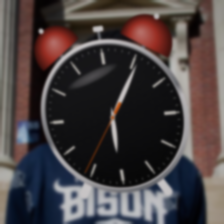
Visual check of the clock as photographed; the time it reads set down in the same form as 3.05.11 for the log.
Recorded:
6.05.36
